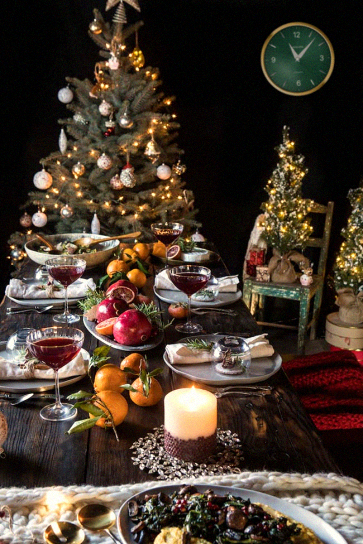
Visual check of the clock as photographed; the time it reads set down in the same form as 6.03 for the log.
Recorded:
11.07
